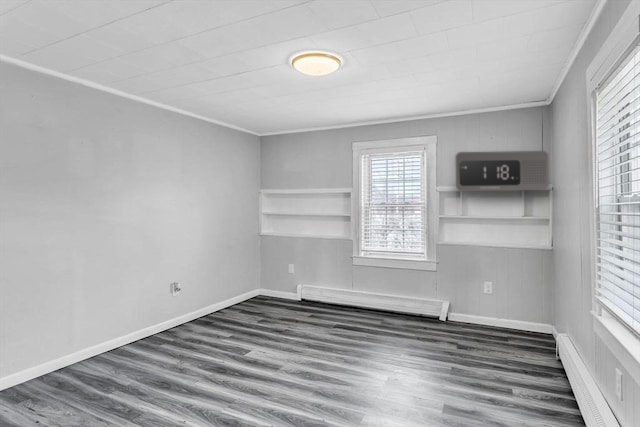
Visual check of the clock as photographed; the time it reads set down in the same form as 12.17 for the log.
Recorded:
1.18
